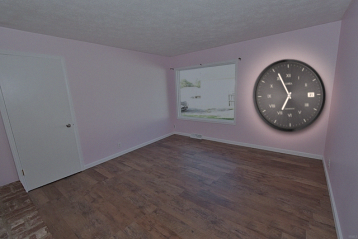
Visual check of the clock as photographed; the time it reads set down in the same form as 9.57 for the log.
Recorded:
6.56
